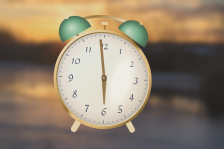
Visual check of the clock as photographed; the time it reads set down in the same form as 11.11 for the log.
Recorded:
5.59
